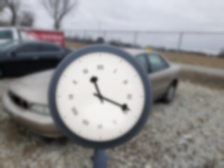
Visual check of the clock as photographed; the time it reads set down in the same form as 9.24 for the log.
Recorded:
11.19
